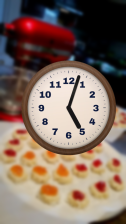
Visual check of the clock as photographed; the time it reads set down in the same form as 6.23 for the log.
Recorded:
5.03
